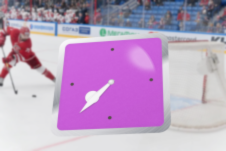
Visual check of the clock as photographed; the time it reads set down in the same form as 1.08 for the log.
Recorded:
7.37
